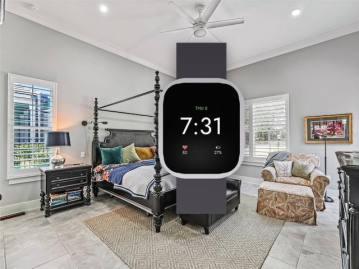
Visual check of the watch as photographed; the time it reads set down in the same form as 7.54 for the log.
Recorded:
7.31
